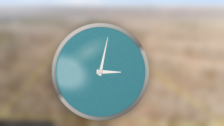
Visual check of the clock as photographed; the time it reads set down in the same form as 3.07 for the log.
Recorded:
3.02
